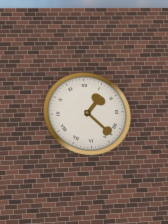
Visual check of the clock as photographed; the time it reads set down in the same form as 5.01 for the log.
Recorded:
1.23
